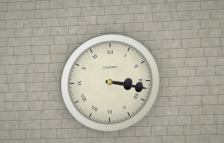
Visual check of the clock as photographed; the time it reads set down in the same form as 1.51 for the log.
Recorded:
3.17
